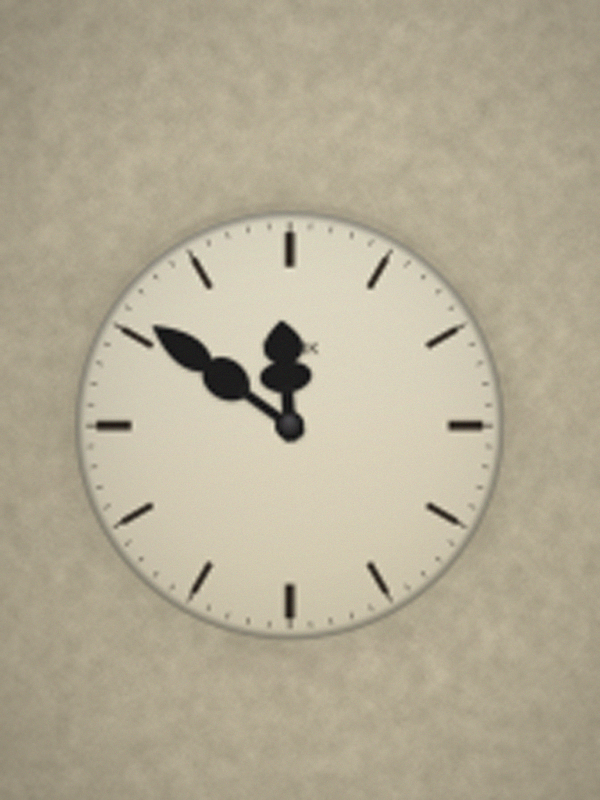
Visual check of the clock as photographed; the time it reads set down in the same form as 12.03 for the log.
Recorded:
11.51
